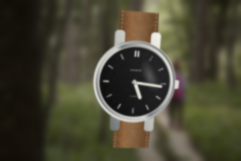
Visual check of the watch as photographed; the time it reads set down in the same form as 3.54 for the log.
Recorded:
5.16
